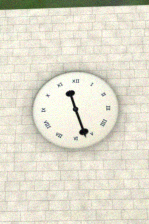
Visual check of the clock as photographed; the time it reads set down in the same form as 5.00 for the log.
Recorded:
11.27
